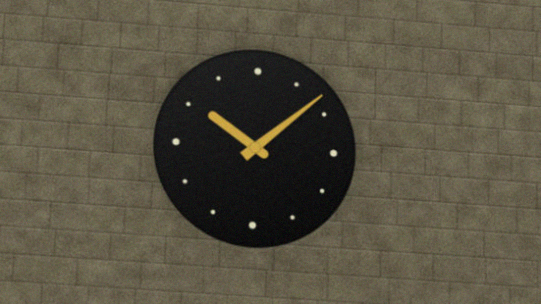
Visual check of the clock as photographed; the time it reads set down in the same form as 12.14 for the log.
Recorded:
10.08
